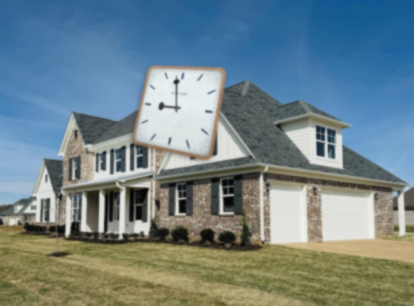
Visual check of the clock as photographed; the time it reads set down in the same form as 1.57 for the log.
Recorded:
8.58
